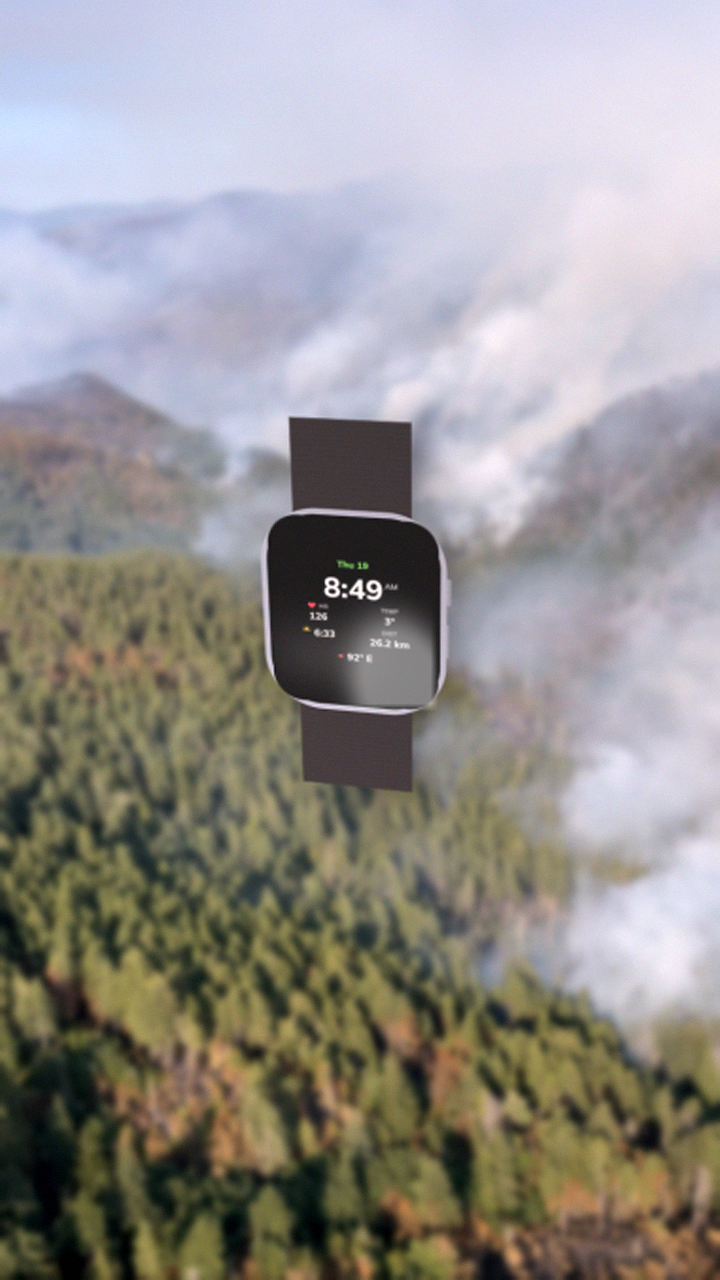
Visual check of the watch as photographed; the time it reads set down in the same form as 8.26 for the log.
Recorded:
8.49
